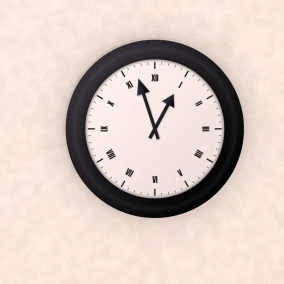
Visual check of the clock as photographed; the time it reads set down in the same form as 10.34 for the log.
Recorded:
12.57
